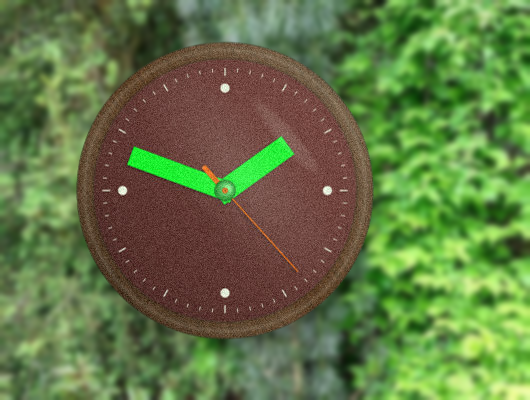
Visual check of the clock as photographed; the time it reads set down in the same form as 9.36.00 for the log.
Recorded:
1.48.23
